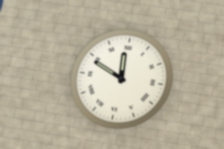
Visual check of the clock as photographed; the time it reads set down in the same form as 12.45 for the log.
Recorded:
11.49
